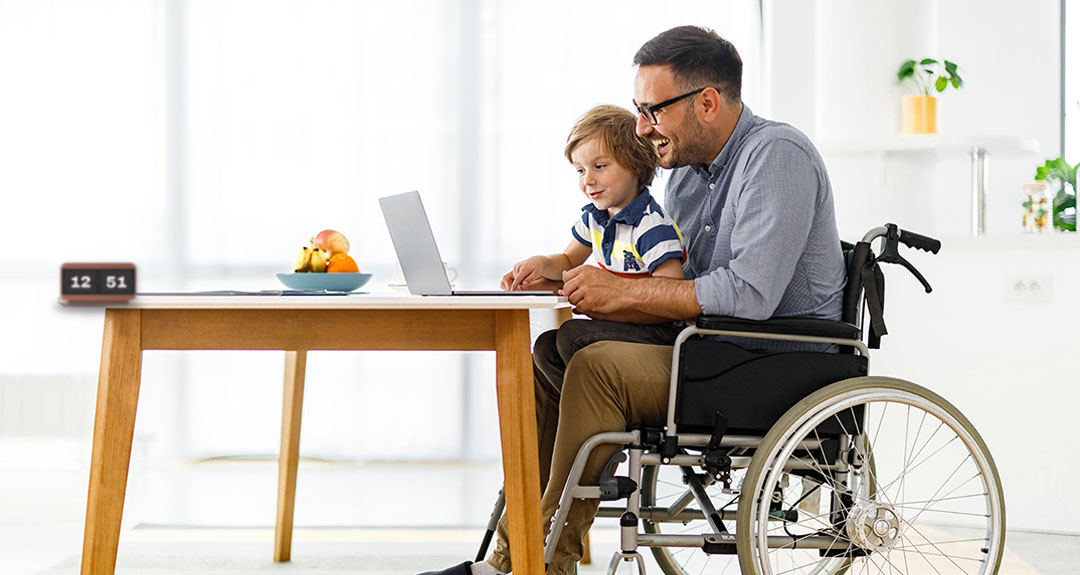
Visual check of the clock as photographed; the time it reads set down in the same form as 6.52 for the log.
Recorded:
12.51
